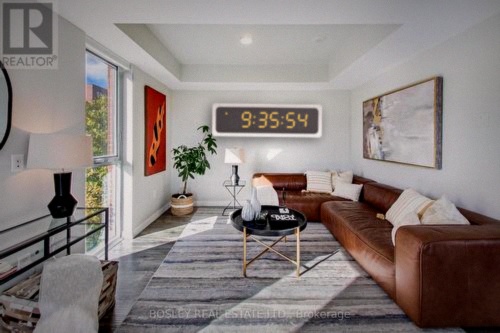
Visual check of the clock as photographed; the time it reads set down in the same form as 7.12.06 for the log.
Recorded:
9.35.54
